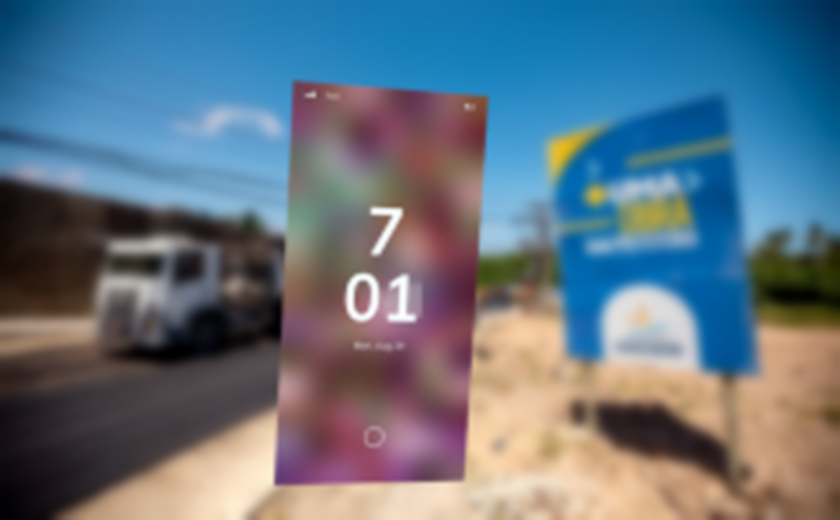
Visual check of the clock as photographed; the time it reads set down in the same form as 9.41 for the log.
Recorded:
7.01
